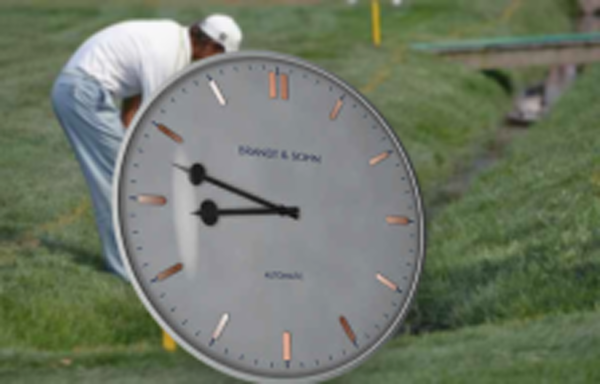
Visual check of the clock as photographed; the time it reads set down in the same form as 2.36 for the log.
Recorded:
8.48
